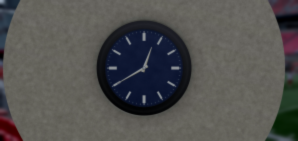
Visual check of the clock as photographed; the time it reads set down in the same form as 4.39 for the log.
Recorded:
12.40
